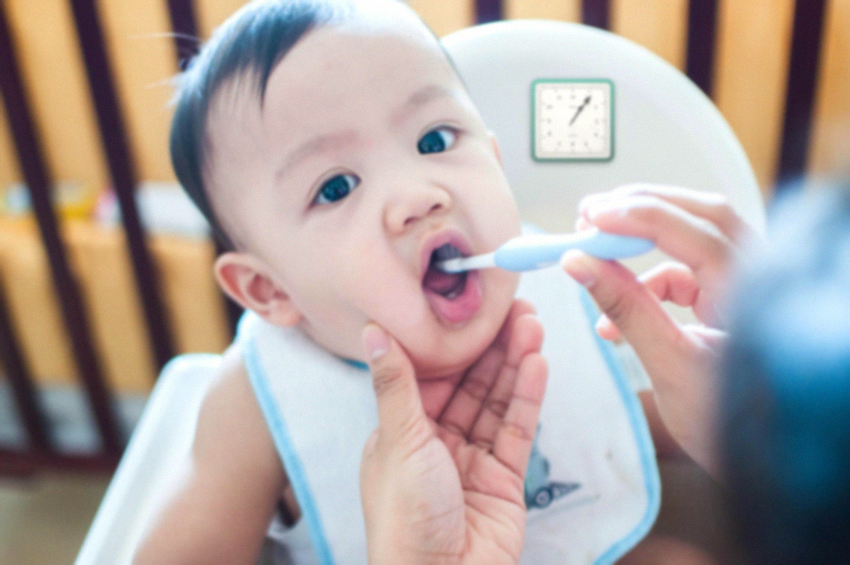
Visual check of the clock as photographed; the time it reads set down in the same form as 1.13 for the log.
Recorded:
1.06
